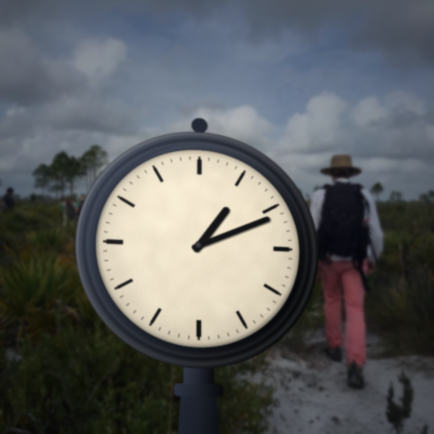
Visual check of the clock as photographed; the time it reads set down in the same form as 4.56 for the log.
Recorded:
1.11
